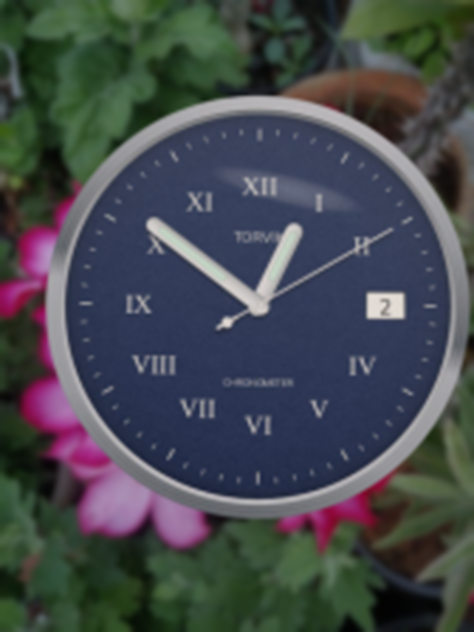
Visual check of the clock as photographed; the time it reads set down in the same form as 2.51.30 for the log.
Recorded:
12.51.10
